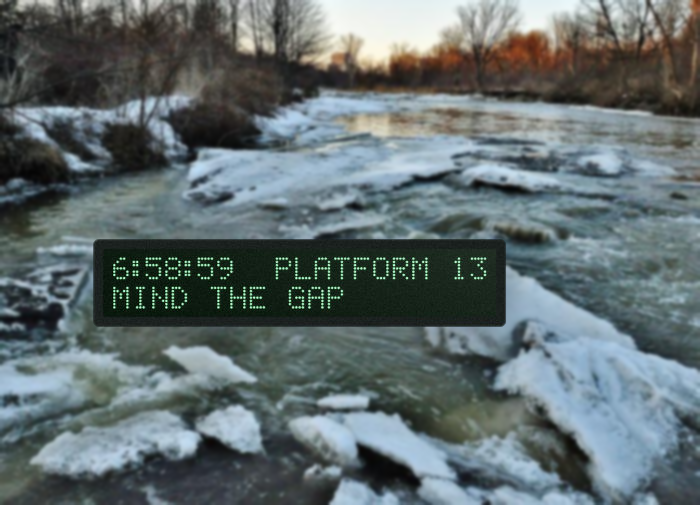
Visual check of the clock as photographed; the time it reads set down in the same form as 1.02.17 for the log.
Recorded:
6.58.59
